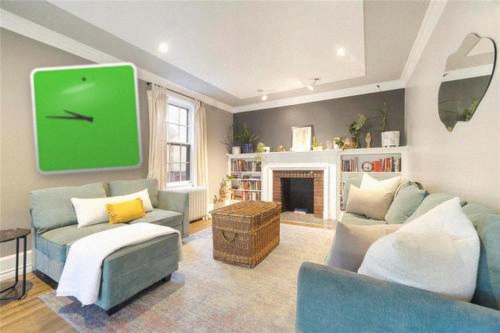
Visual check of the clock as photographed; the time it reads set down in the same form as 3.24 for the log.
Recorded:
9.46
